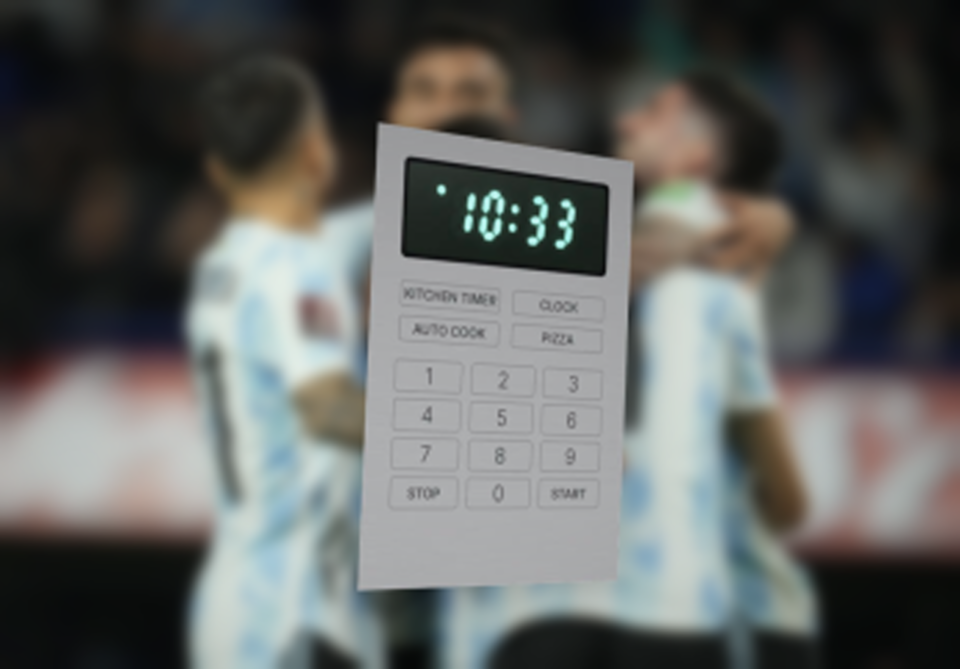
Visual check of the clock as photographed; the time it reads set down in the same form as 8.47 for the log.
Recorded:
10.33
